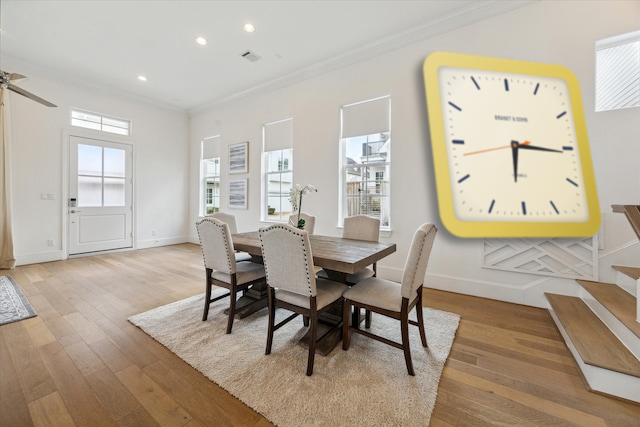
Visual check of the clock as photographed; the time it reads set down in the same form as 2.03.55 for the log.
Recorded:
6.15.43
